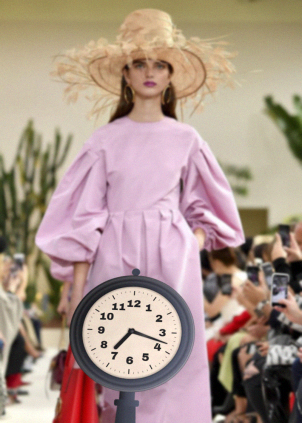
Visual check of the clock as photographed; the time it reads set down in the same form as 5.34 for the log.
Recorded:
7.18
